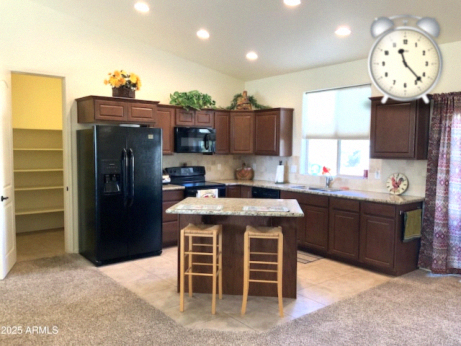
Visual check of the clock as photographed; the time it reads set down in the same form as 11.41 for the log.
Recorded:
11.23
